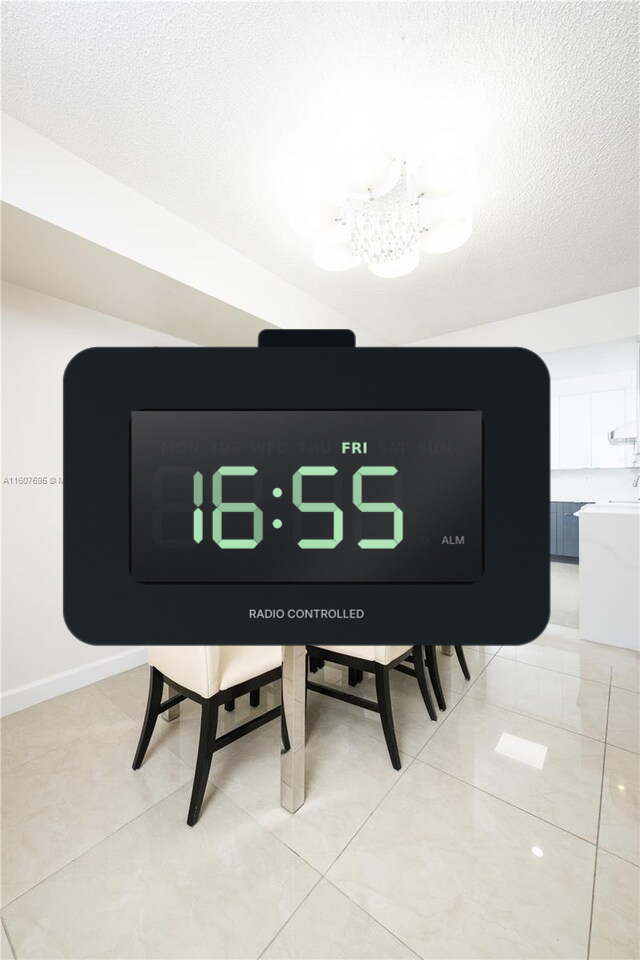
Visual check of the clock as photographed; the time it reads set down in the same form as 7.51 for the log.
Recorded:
16.55
